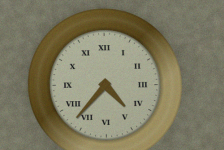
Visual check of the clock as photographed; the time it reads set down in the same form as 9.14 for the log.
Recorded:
4.37
